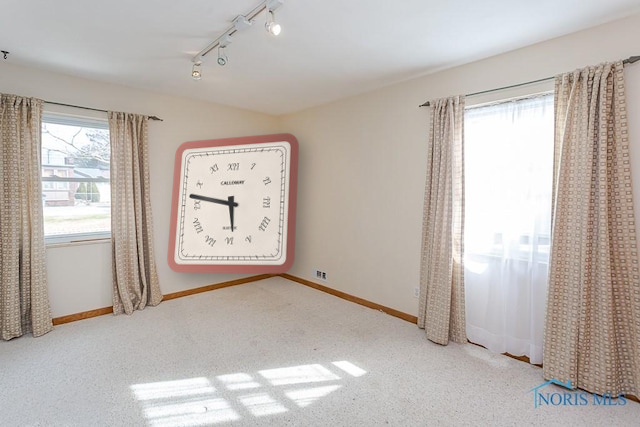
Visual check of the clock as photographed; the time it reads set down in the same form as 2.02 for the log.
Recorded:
5.47
